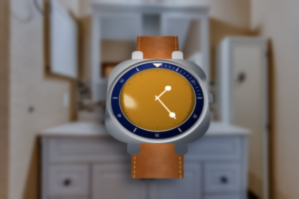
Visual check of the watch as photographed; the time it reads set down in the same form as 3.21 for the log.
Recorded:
1.24
